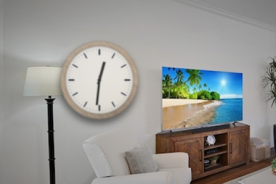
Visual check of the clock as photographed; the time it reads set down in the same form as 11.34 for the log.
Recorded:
12.31
